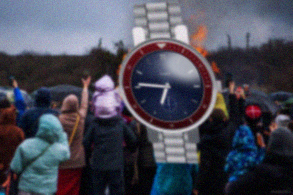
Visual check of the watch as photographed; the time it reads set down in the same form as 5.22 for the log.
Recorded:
6.46
